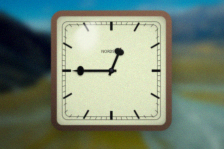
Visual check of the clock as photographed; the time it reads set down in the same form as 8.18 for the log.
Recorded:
12.45
